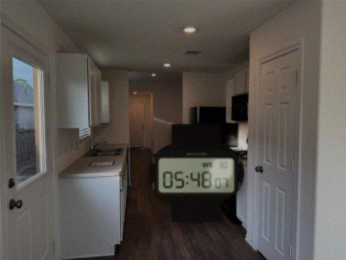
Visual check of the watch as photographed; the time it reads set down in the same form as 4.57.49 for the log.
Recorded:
5.48.07
